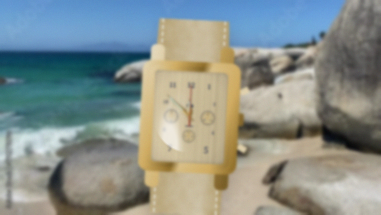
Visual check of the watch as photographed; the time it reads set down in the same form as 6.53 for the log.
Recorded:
11.52
